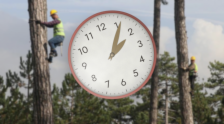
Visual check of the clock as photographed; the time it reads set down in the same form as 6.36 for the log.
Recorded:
2.06
